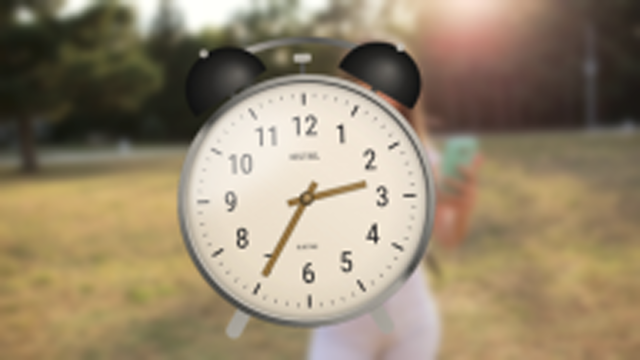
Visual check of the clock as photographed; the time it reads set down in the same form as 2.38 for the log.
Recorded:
2.35
